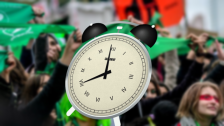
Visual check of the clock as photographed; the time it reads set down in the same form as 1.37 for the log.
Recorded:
7.59
